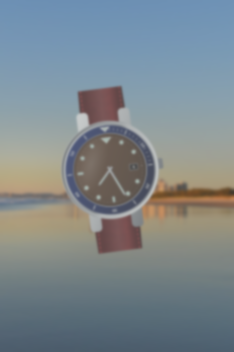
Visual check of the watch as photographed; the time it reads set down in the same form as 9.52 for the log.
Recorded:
7.26
